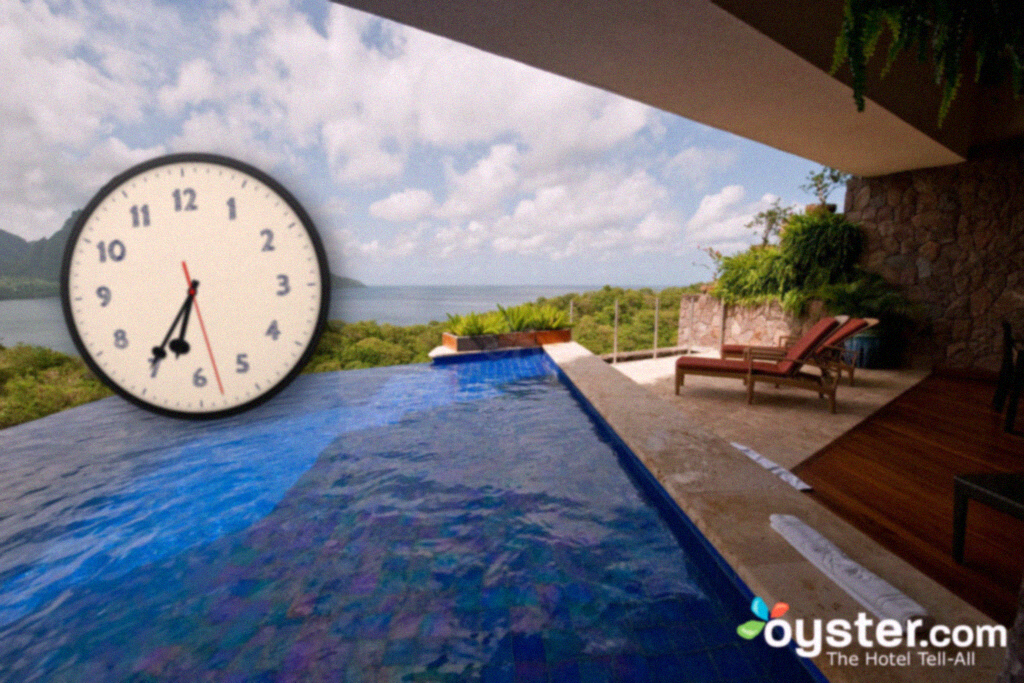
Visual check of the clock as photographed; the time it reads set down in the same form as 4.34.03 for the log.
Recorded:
6.35.28
